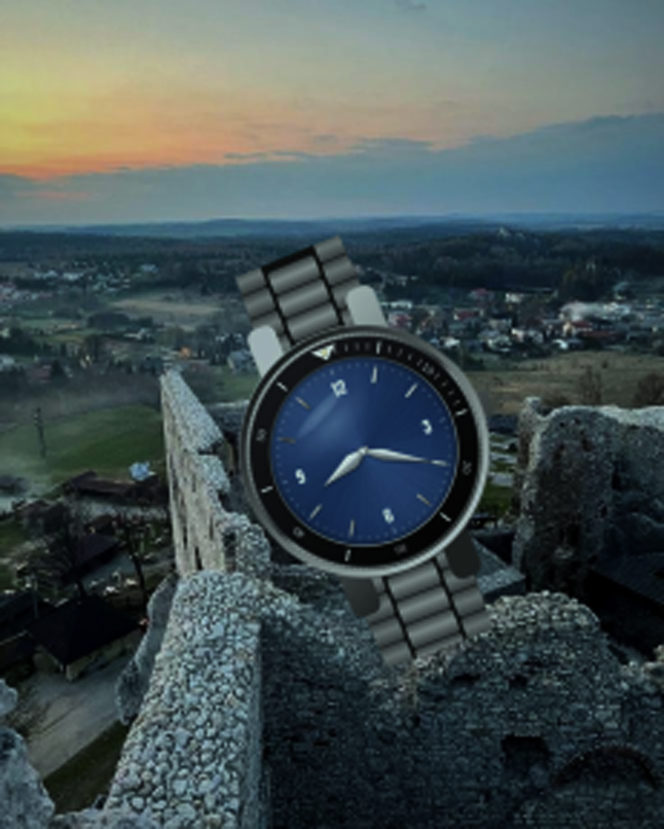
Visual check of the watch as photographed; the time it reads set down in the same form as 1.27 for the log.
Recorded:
8.20
